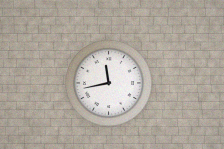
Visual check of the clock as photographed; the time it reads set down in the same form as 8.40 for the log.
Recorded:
11.43
